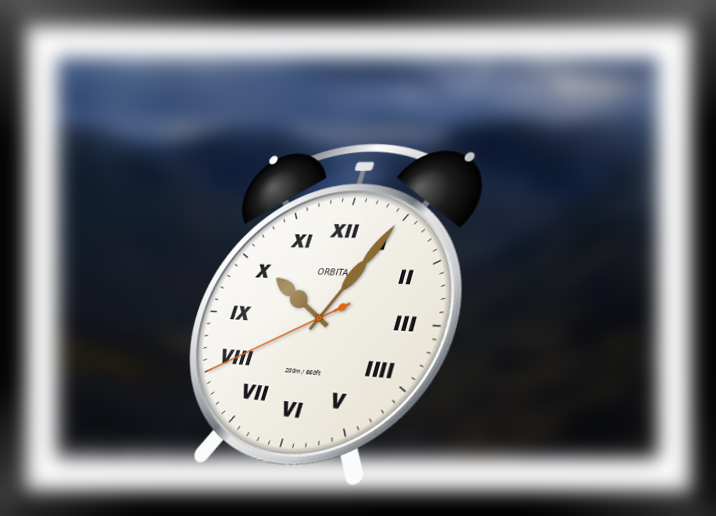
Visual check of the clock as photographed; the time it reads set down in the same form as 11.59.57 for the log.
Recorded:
10.04.40
